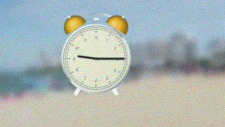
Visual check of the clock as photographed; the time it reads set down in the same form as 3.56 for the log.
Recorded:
9.15
